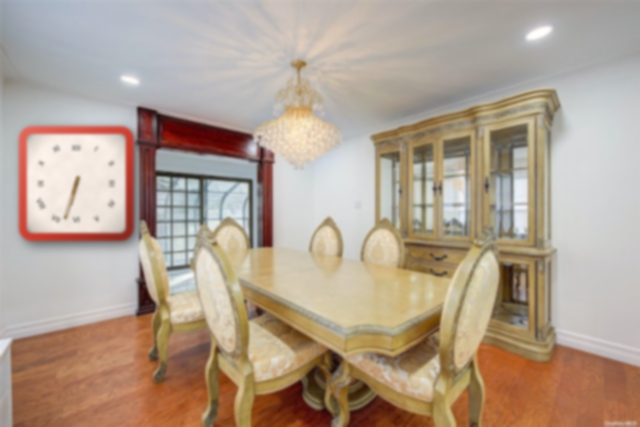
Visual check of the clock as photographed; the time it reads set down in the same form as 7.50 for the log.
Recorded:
6.33
